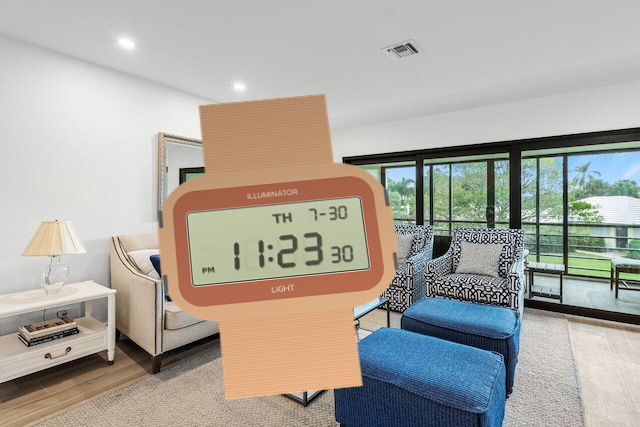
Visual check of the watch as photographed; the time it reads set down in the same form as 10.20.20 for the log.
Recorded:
11.23.30
